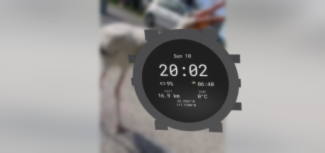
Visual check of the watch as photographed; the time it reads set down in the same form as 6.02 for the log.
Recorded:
20.02
